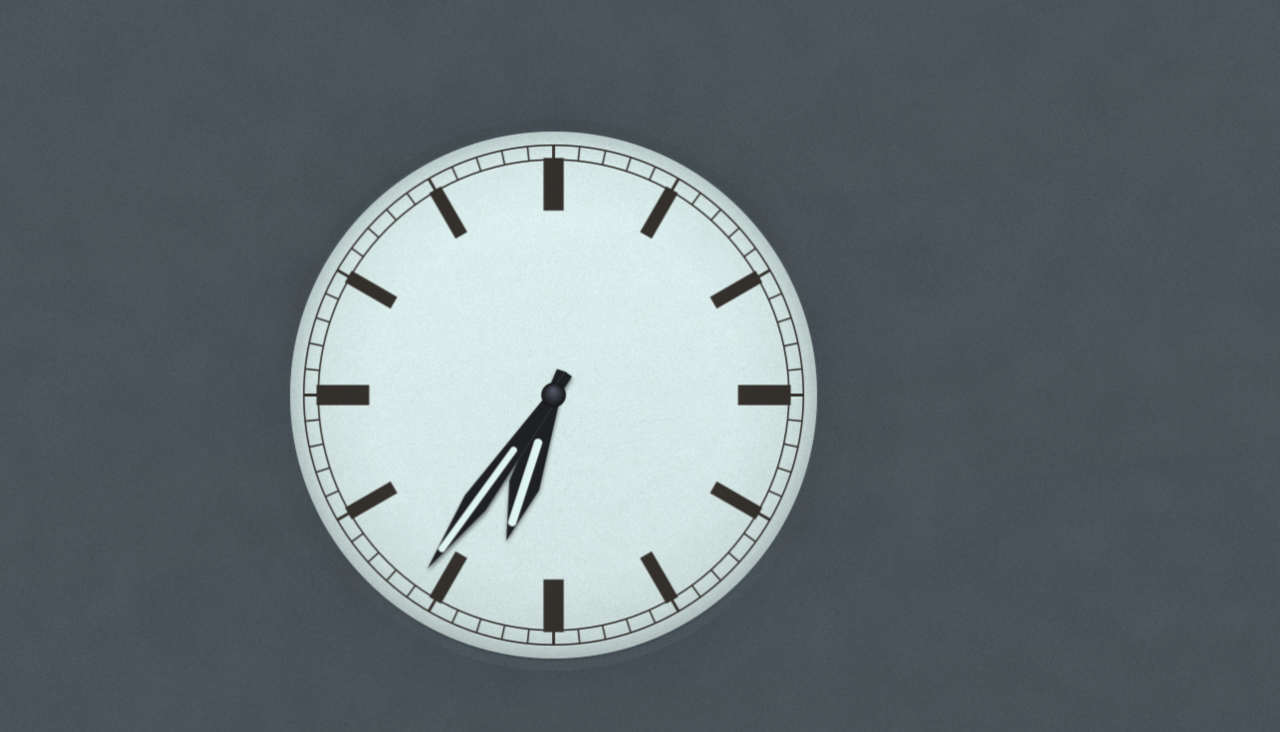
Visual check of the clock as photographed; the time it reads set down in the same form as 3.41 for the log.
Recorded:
6.36
